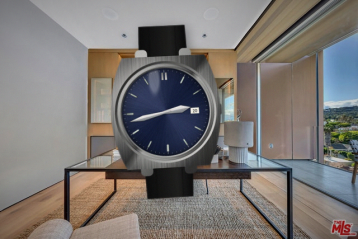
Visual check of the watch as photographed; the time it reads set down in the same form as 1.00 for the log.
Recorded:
2.43
